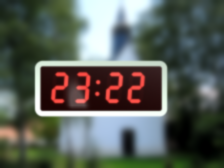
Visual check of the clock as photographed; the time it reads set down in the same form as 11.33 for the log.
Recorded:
23.22
